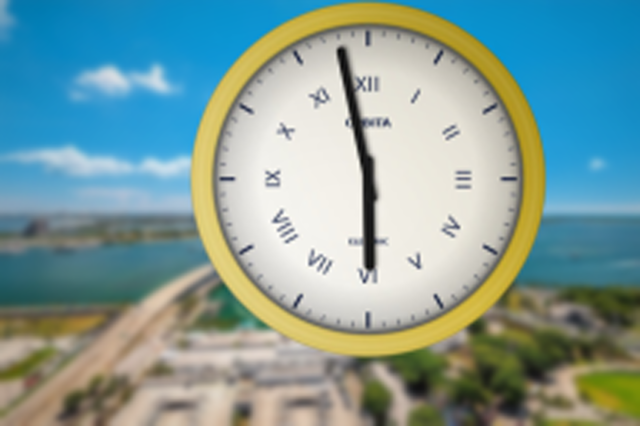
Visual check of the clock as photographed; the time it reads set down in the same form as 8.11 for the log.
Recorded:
5.58
